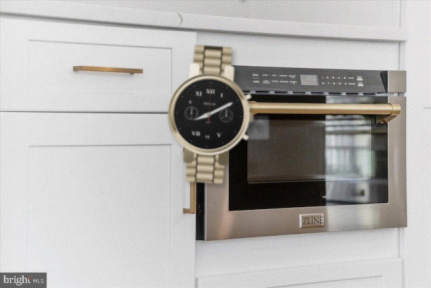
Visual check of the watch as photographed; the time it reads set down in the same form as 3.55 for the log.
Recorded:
8.10
